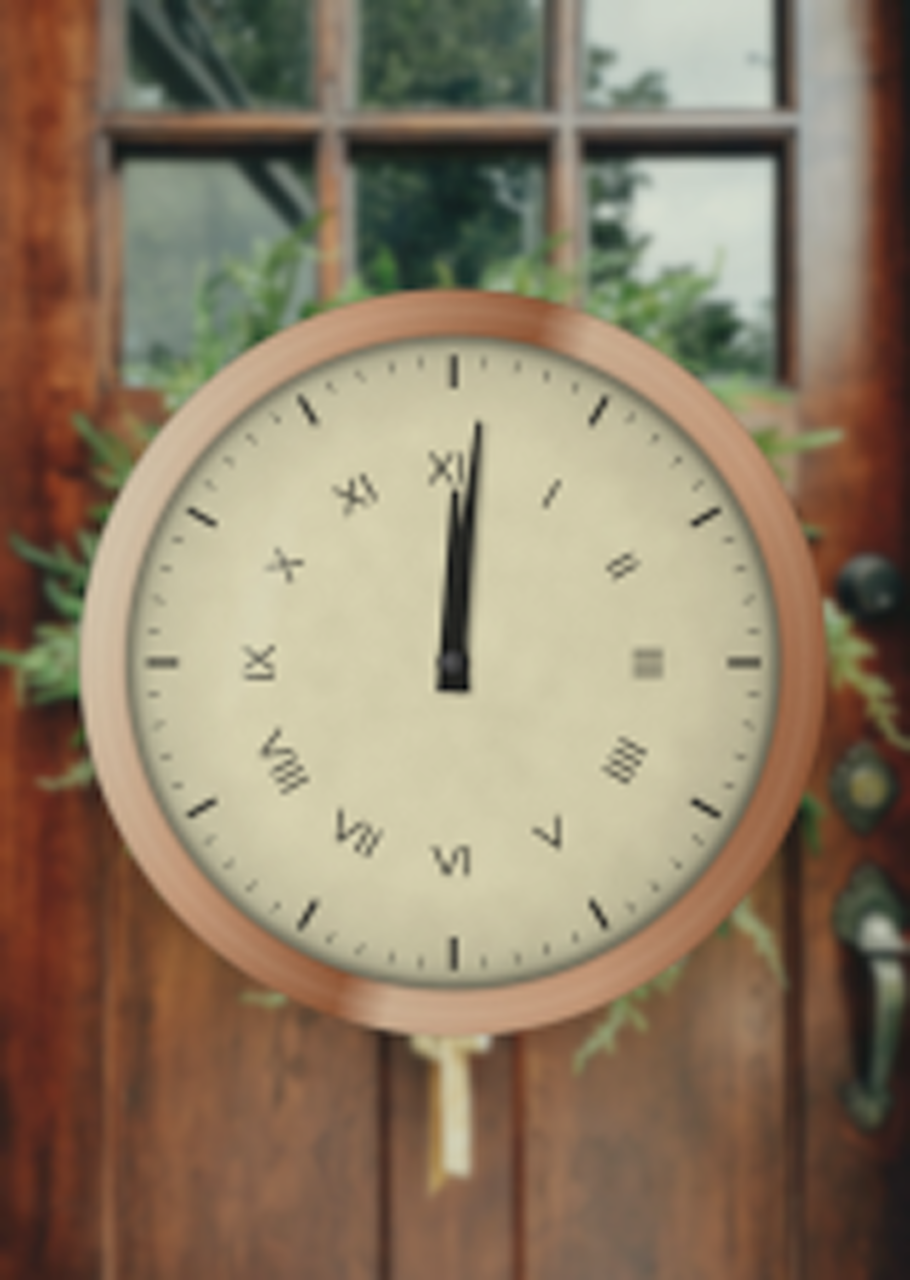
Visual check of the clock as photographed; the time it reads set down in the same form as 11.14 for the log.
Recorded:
12.01
